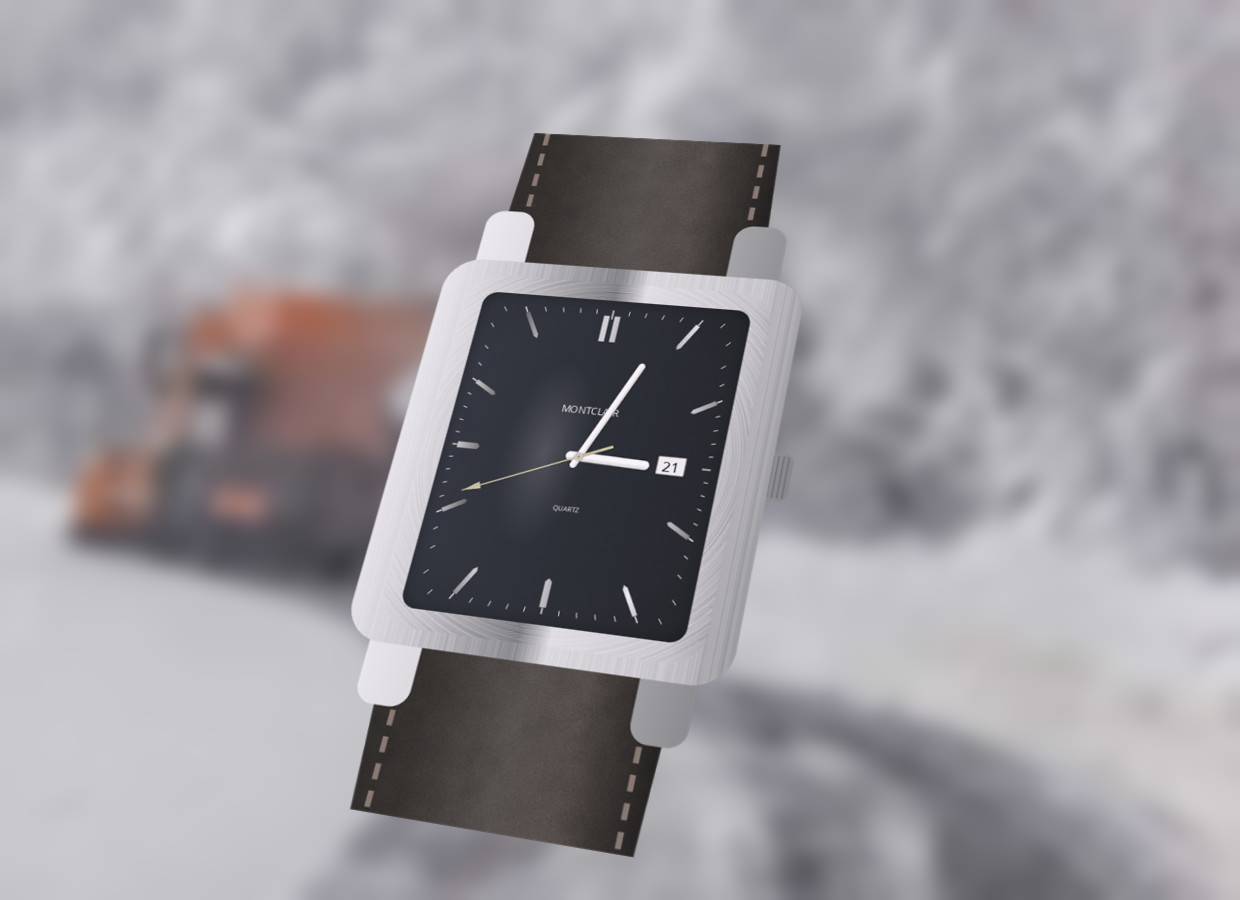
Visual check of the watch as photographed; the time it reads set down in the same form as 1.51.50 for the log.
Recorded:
3.03.41
